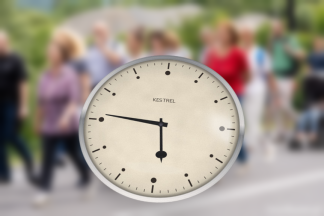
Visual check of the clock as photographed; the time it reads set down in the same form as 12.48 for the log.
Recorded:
5.46
